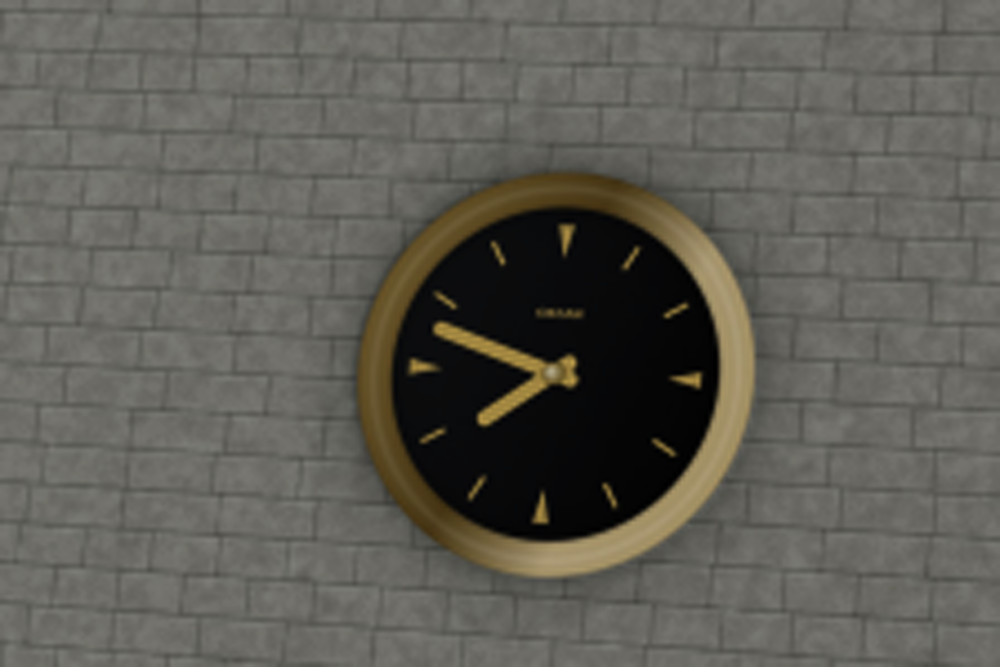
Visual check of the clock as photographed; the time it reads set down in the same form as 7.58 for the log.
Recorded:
7.48
